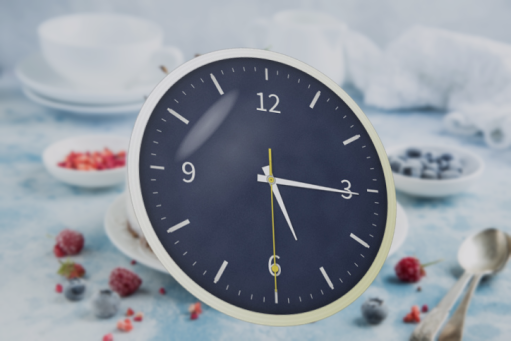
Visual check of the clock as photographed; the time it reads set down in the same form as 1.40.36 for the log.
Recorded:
5.15.30
